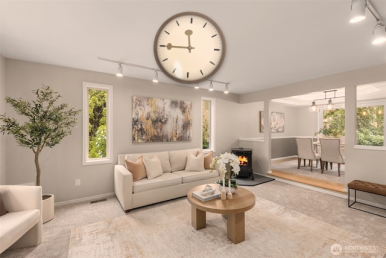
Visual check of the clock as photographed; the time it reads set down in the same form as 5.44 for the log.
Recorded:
11.45
